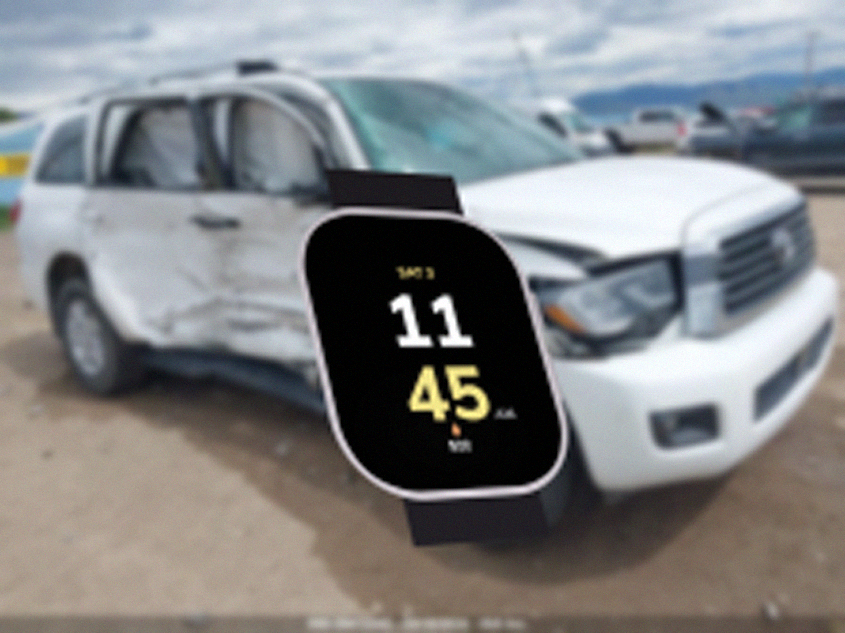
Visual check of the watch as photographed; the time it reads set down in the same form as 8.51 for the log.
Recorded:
11.45
